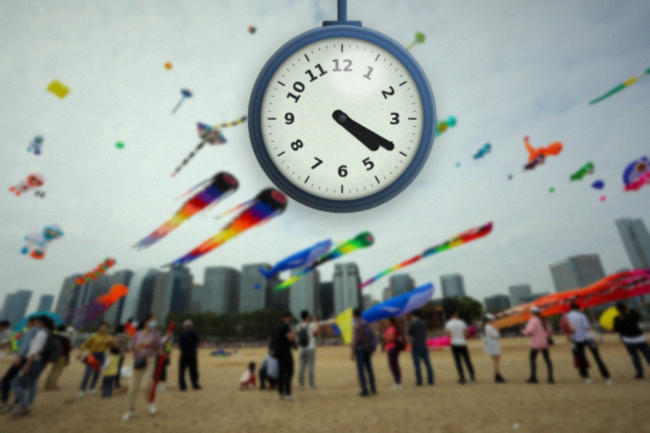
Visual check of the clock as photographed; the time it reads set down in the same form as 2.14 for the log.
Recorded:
4.20
